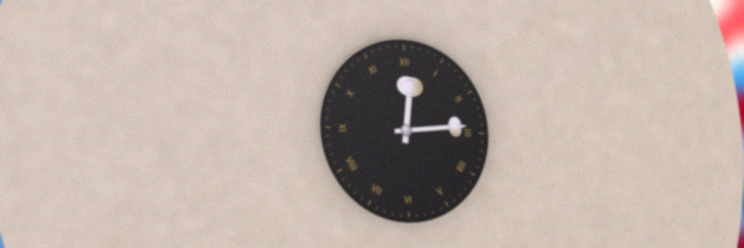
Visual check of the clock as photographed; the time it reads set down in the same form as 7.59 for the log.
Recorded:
12.14
